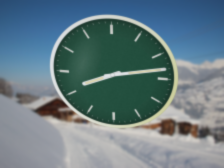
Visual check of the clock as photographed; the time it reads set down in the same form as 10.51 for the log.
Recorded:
8.13
